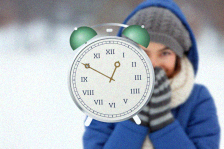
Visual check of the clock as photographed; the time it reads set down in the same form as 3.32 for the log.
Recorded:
12.50
